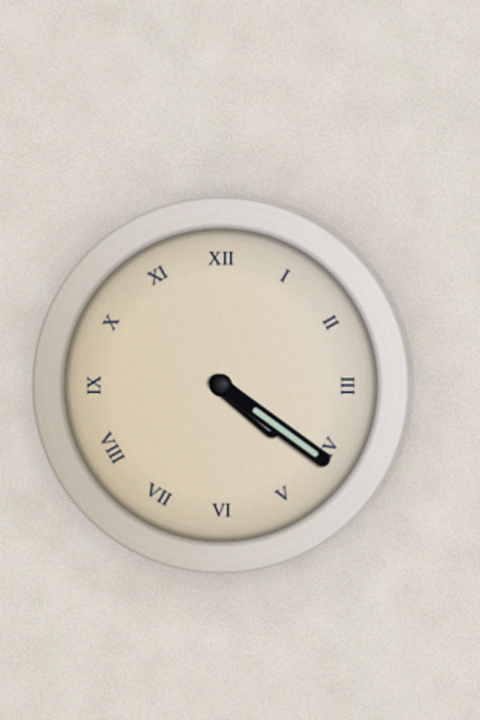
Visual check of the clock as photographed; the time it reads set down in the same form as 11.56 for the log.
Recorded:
4.21
